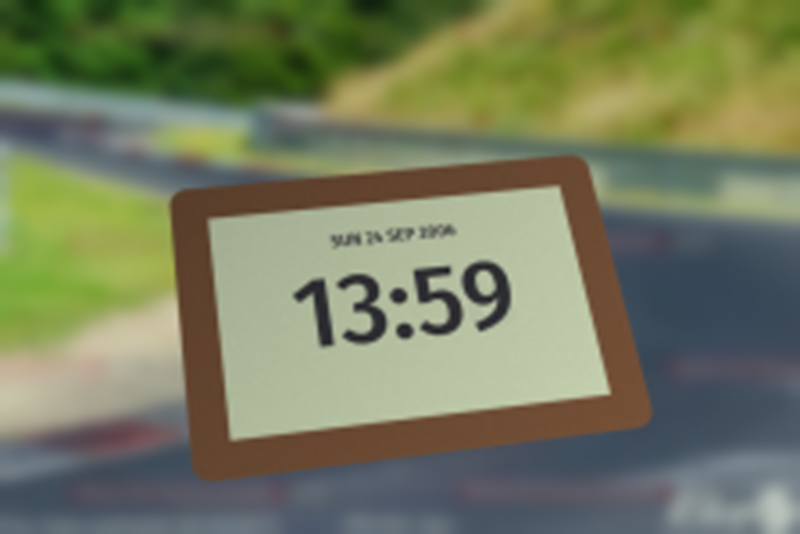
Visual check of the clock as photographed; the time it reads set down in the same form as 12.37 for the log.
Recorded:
13.59
